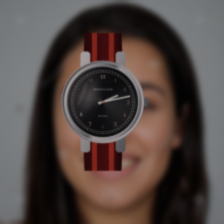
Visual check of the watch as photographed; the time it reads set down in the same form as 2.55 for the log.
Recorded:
2.13
